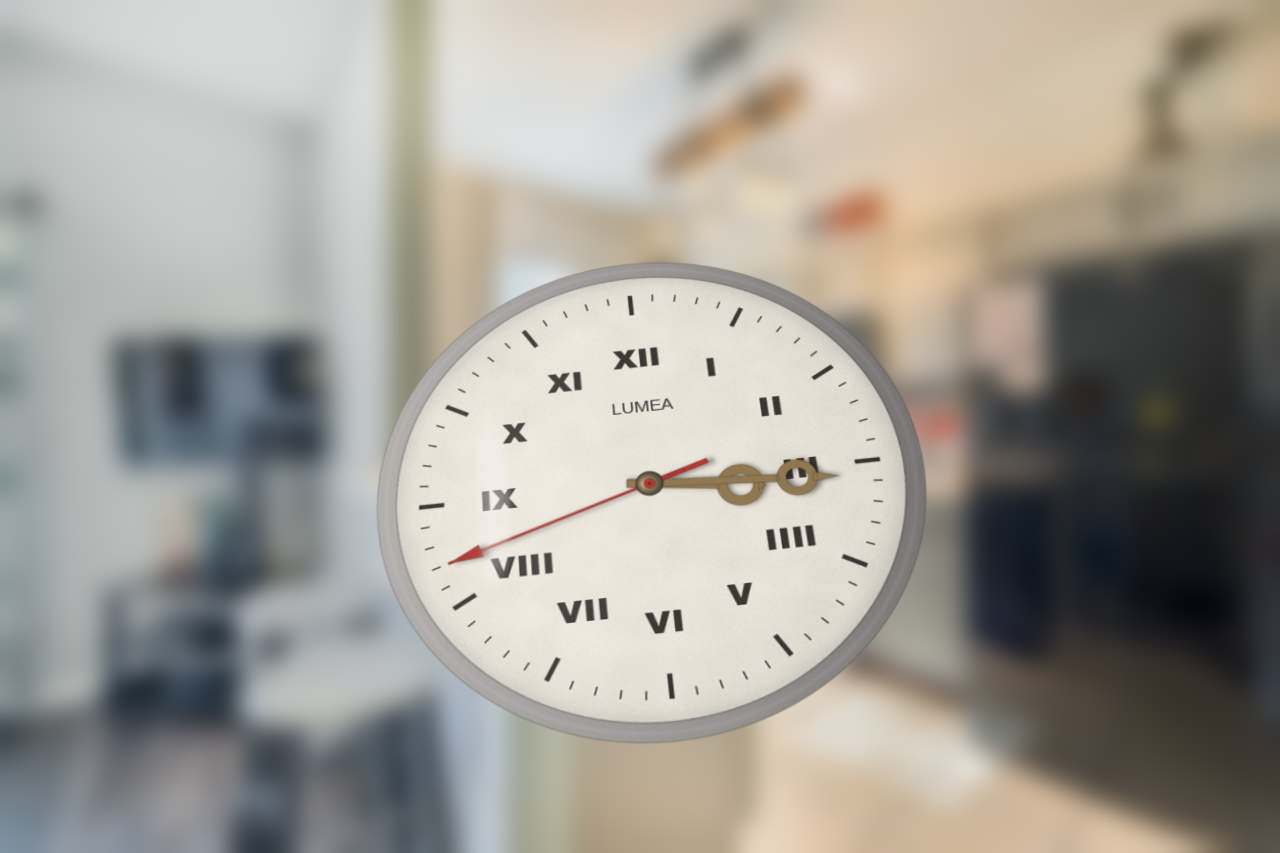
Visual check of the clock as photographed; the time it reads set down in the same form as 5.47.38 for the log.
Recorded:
3.15.42
